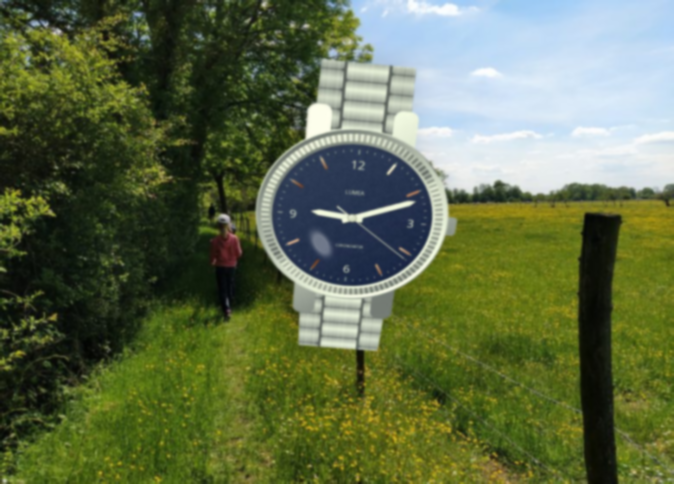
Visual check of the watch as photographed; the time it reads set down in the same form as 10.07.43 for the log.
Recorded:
9.11.21
